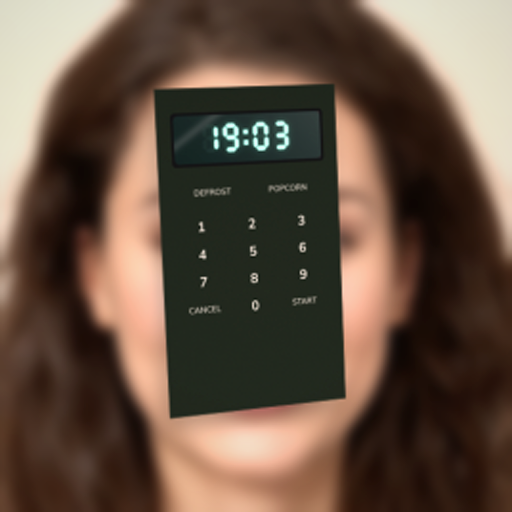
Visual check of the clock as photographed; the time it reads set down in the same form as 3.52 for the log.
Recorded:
19.03
